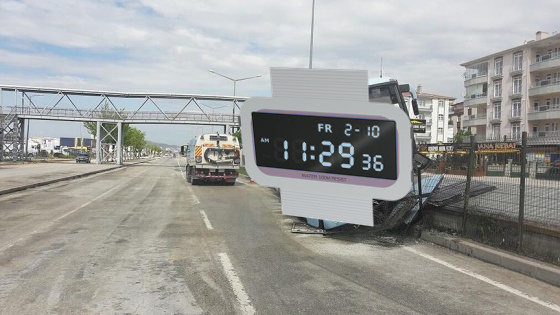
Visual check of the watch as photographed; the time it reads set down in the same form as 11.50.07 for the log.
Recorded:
11.29.36
